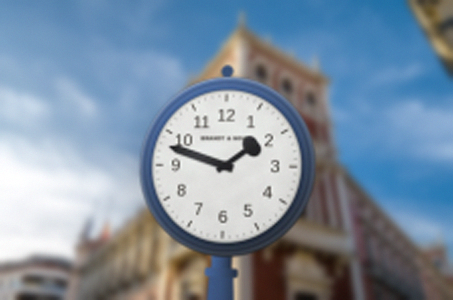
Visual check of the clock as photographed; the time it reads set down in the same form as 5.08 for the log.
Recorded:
1.48
